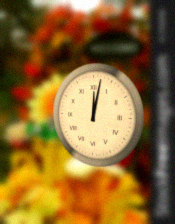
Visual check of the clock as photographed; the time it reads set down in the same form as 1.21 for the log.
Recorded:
12.02
